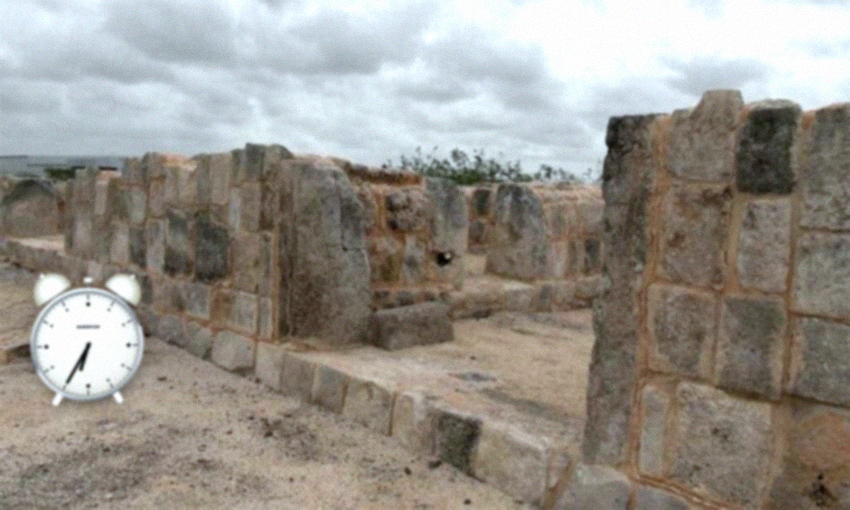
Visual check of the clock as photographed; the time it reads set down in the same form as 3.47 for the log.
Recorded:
6.35
